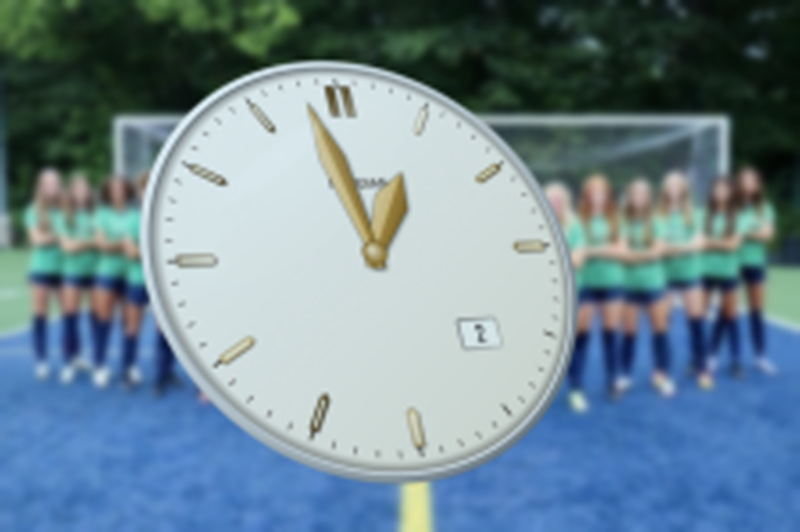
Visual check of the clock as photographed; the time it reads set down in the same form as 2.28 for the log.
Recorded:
12.58
